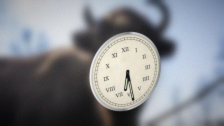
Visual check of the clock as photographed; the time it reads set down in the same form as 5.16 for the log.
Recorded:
6.29
